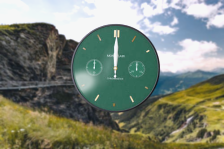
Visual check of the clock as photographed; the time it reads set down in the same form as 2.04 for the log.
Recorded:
12.00
